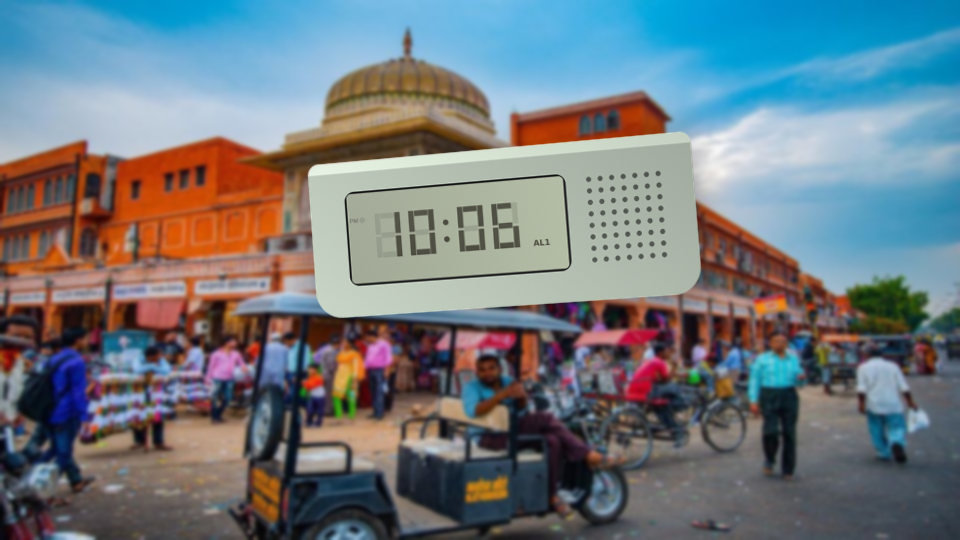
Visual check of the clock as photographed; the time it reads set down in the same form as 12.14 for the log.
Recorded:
10.06
